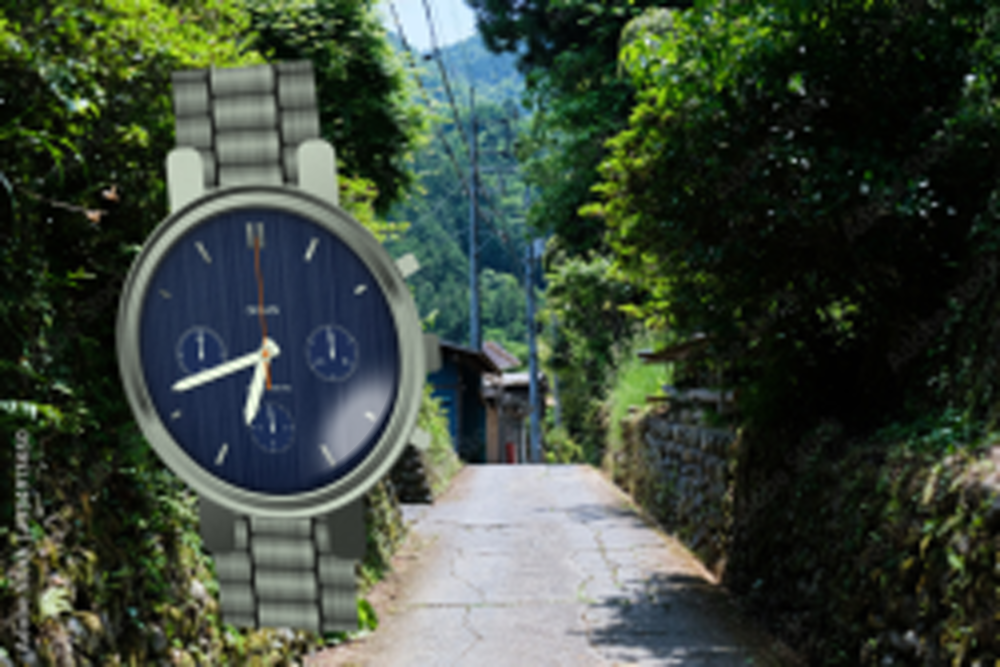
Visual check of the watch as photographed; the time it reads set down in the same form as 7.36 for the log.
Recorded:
6.42
